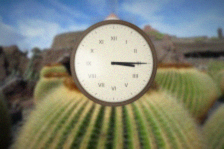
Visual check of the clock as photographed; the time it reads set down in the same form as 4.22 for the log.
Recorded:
3.15
